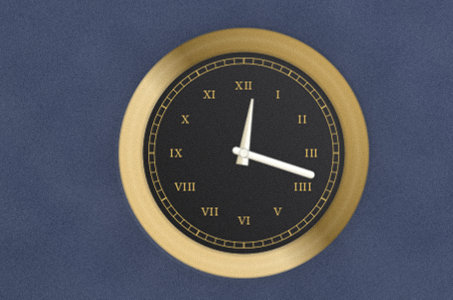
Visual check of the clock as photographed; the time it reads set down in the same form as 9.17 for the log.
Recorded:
12.18
